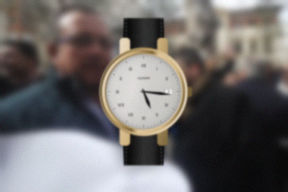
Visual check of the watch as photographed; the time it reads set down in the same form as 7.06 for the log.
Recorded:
5.16
